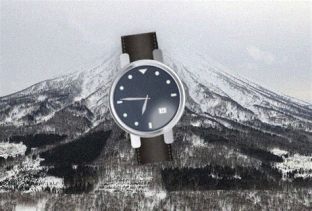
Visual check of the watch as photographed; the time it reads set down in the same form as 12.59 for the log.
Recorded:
6.46
